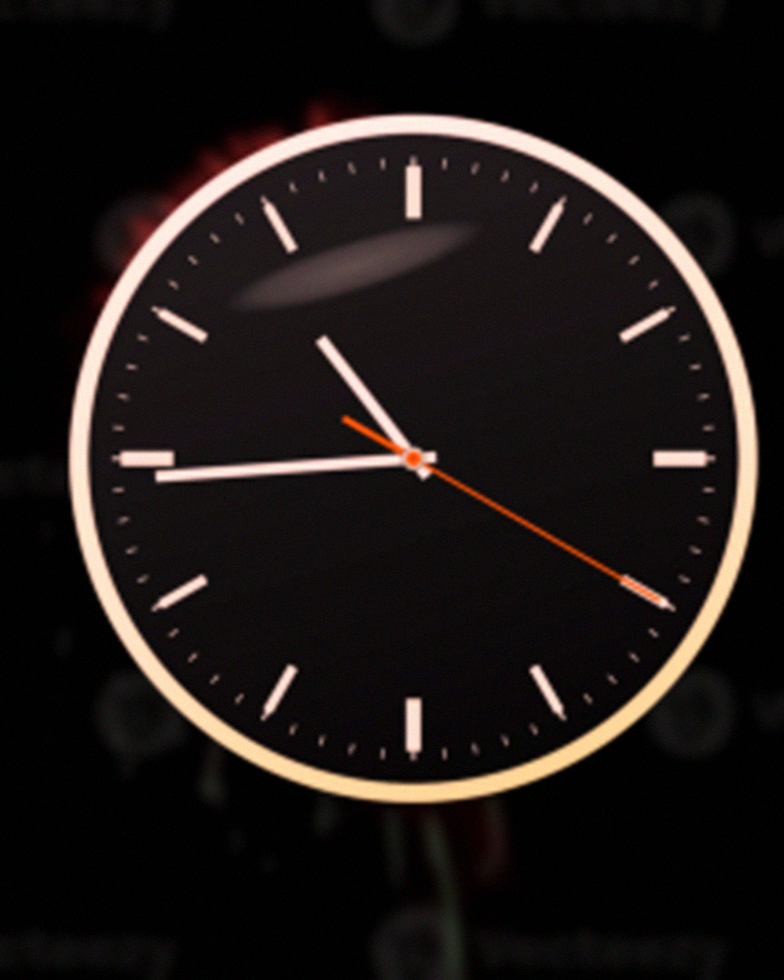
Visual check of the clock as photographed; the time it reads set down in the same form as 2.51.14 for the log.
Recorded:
10.44.20
